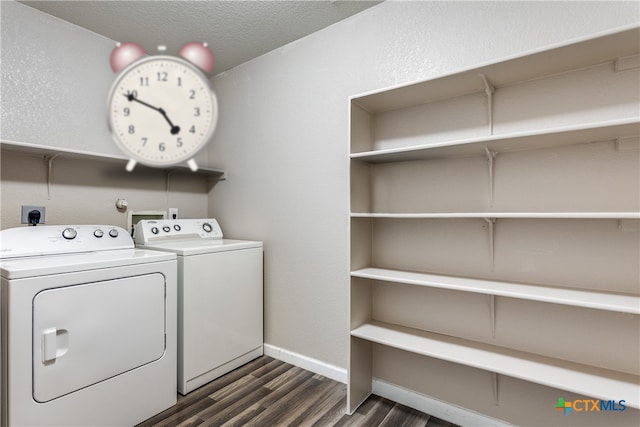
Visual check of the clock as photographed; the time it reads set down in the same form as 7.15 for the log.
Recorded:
4.49
